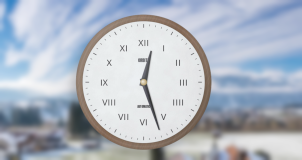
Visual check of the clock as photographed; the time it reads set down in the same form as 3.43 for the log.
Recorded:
12.27
